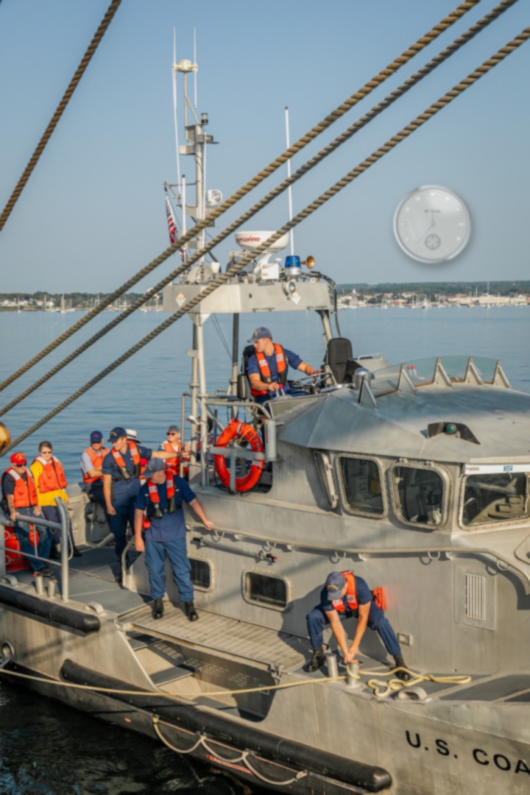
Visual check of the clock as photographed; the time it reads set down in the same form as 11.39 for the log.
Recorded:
11.37
